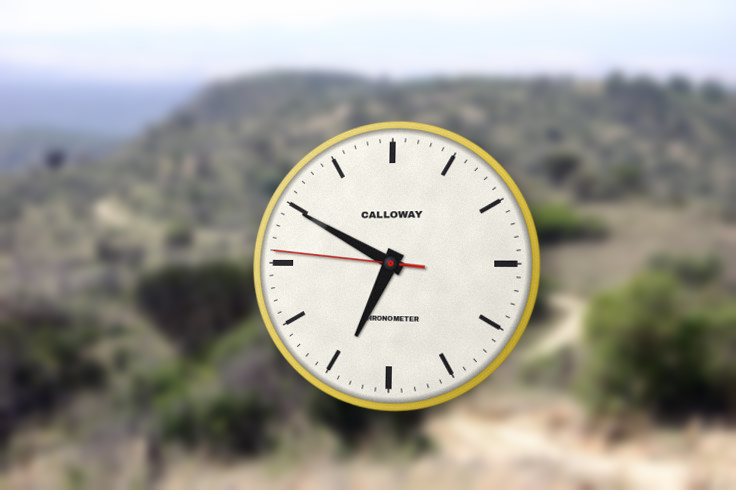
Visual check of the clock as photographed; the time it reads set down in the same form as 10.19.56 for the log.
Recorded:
6.49.46
